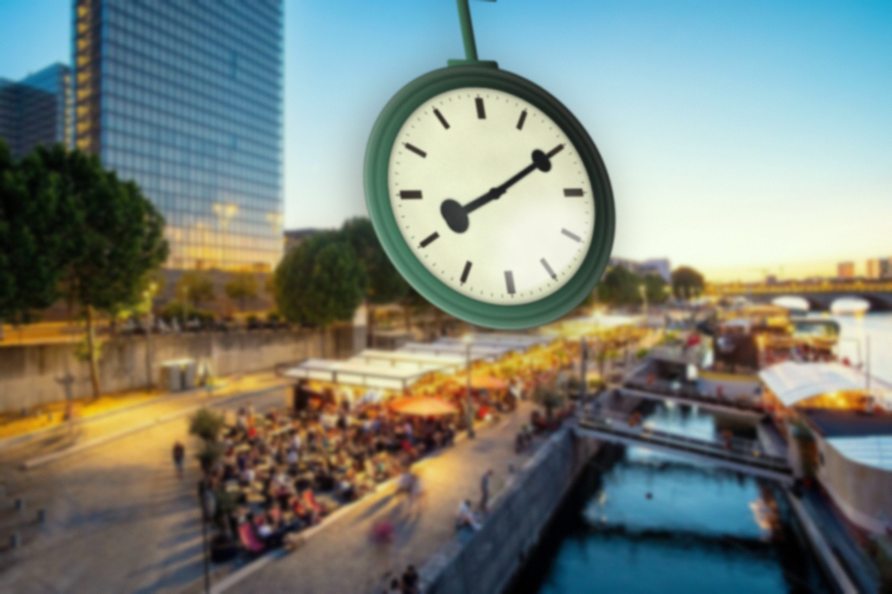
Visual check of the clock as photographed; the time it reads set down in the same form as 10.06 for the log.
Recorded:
8.10
